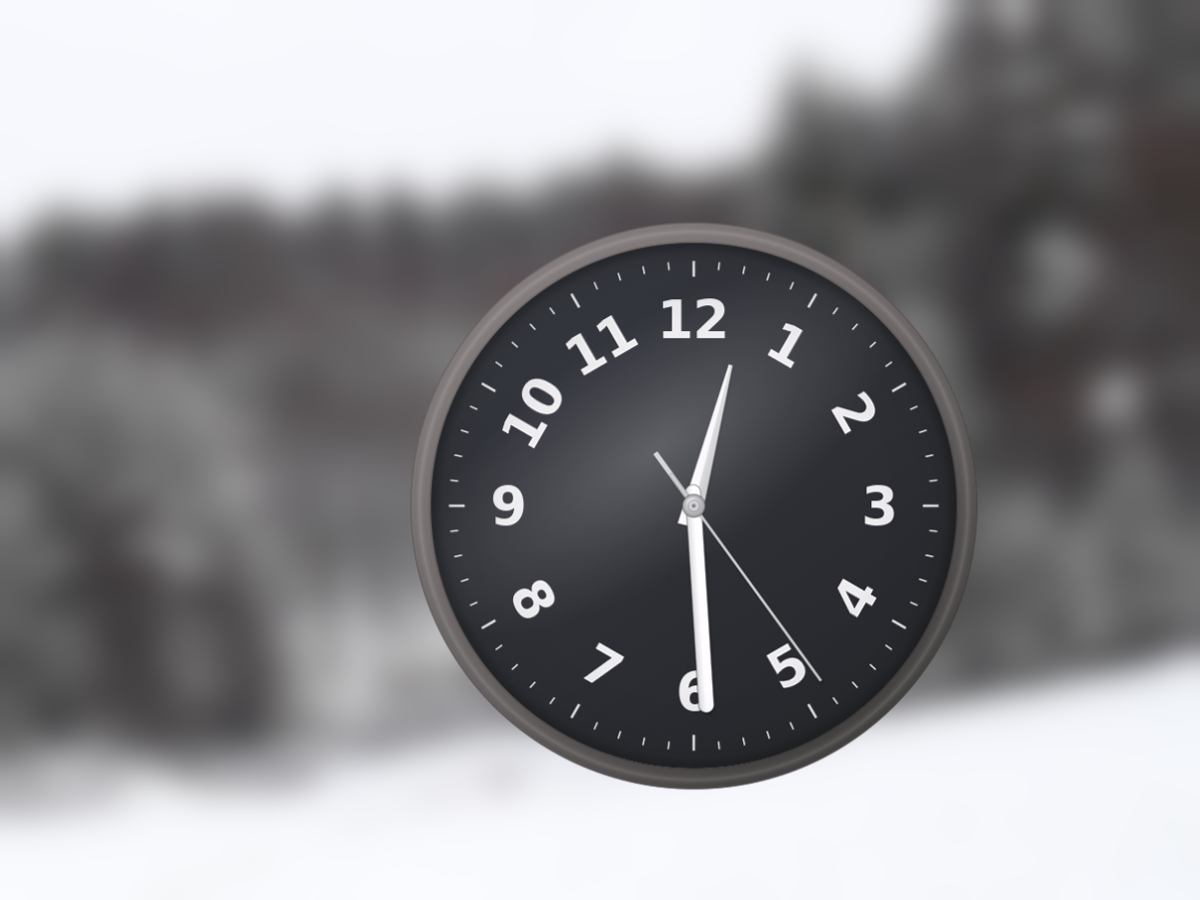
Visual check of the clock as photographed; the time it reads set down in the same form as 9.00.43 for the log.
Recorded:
12.29.24
